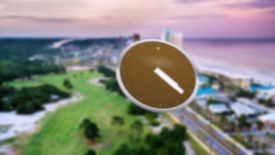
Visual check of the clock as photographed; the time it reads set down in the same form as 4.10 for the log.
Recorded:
4.22
